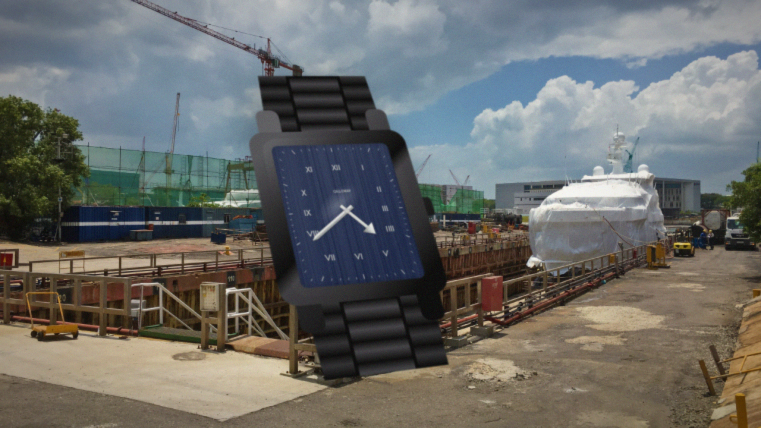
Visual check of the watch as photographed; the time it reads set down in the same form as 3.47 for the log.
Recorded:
4.39
